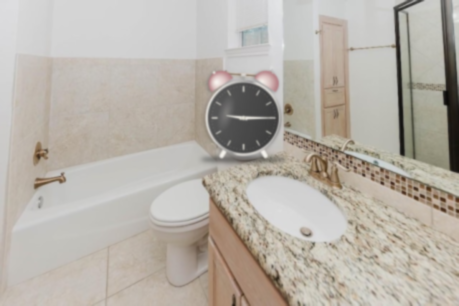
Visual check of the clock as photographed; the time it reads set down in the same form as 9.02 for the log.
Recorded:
9.15
